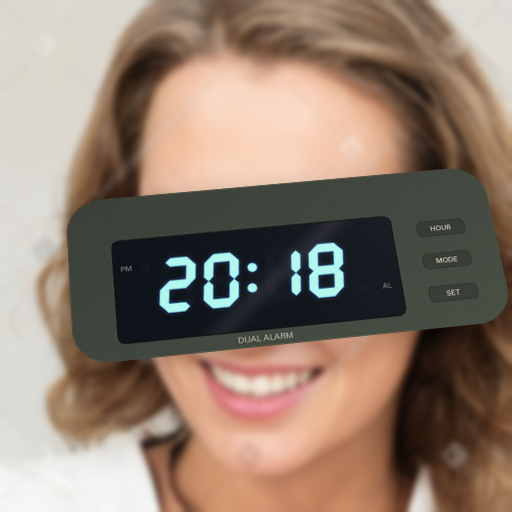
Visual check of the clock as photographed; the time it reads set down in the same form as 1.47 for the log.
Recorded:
20.18
